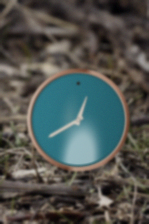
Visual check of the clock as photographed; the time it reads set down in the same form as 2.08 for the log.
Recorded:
12.40
